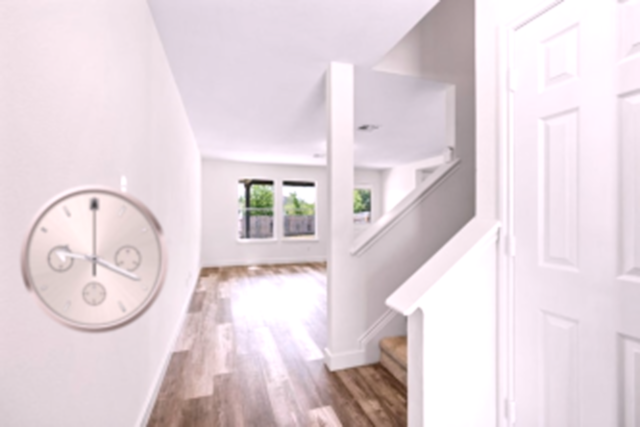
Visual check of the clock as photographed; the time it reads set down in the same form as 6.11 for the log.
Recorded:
9.19
